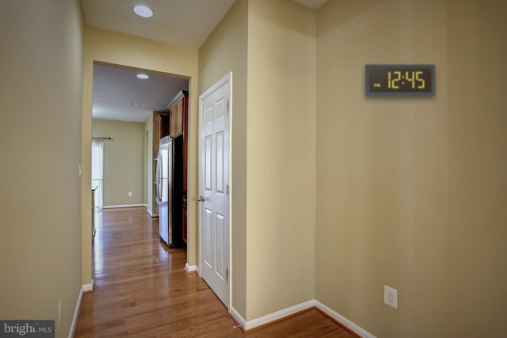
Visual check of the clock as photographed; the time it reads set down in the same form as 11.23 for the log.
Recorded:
12.45
